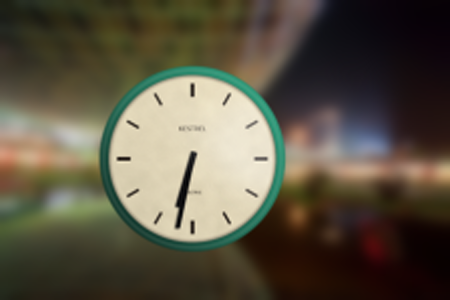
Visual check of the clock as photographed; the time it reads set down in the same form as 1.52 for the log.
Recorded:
6.32
